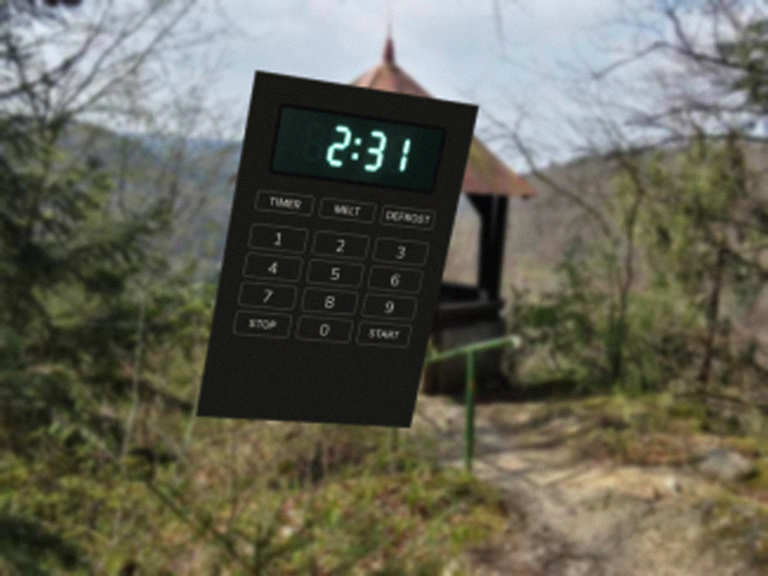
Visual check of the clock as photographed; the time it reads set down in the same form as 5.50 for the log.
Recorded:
2.31
